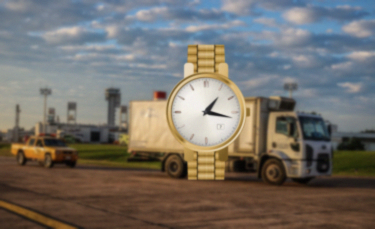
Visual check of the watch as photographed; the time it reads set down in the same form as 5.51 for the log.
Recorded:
1.17
